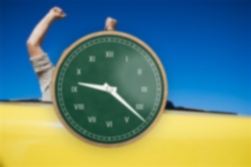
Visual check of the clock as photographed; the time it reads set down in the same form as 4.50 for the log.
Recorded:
9.22
